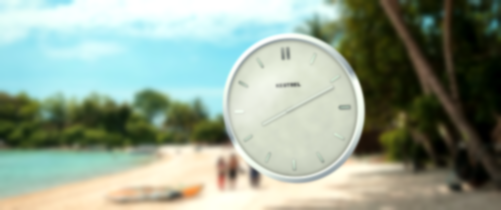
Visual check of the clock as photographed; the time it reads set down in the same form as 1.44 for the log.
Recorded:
8.11
